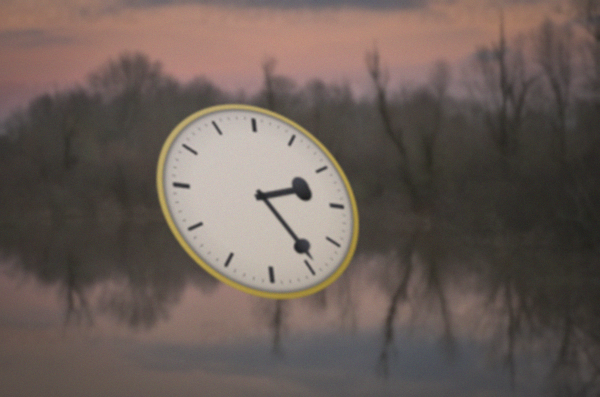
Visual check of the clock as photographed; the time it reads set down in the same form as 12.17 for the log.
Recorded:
2.24
